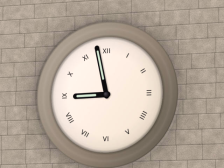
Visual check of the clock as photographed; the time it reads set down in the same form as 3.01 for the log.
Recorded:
8.58
